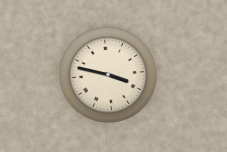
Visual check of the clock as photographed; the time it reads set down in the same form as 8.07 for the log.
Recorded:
3.48
